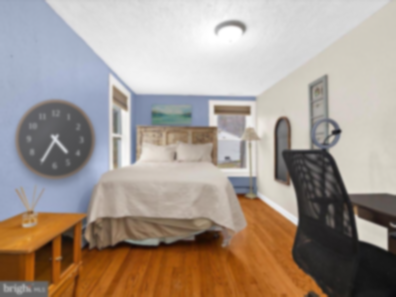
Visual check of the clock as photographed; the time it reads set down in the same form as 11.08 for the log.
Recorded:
4.35
